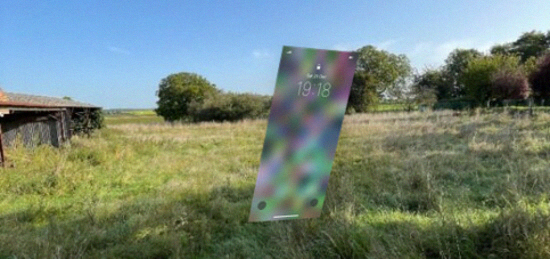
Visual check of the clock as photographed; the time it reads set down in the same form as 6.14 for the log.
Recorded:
19.18
